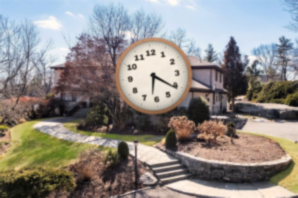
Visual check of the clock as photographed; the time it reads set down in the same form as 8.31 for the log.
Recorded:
6.21
